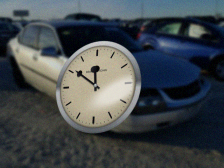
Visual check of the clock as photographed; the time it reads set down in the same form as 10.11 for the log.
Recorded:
11.51
